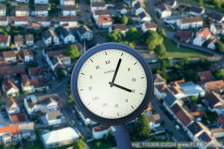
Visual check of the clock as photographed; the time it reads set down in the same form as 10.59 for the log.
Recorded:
4.05
